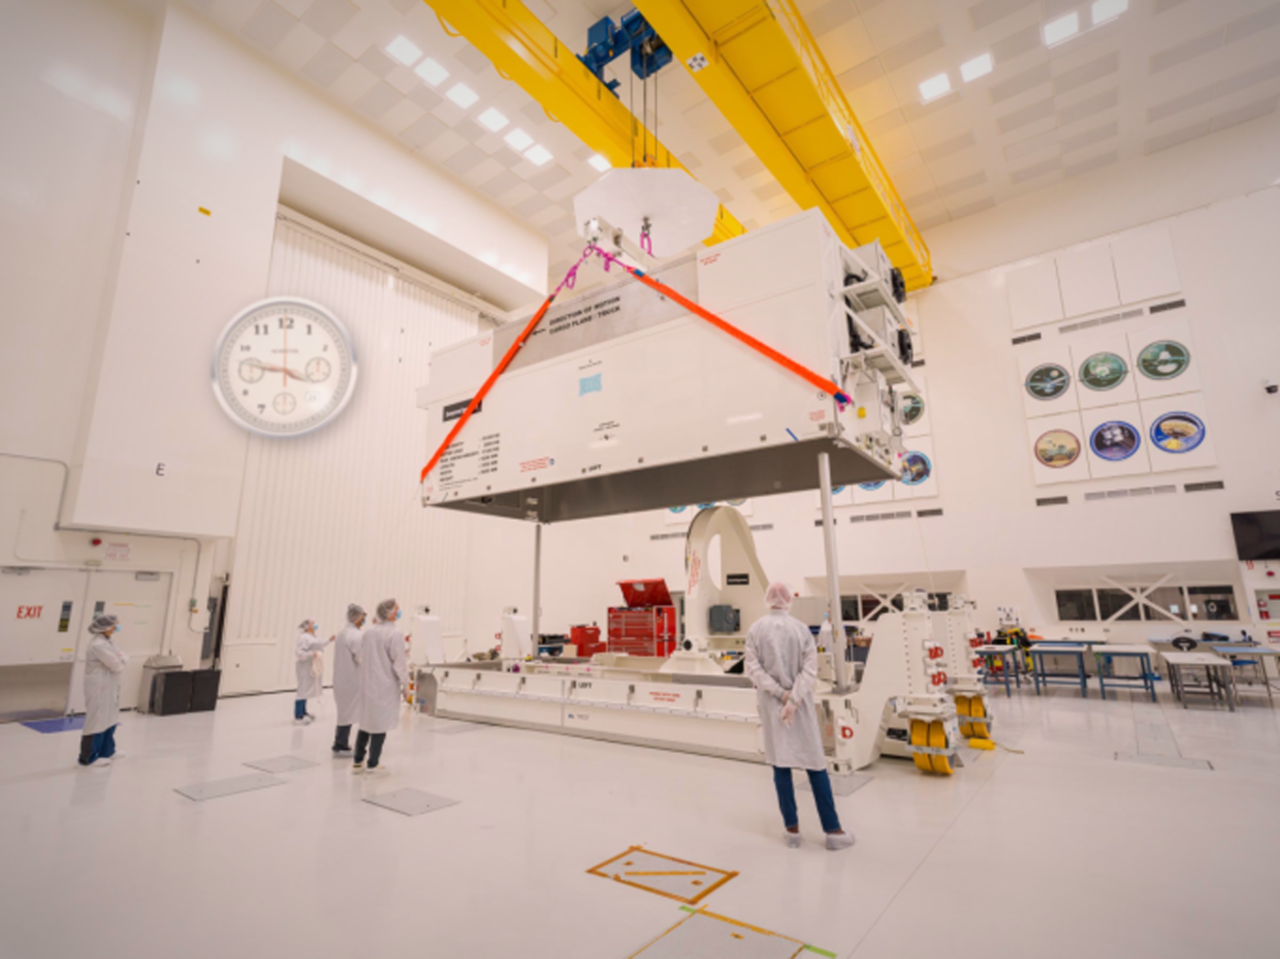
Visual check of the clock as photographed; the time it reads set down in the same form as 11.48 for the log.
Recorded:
3.47
